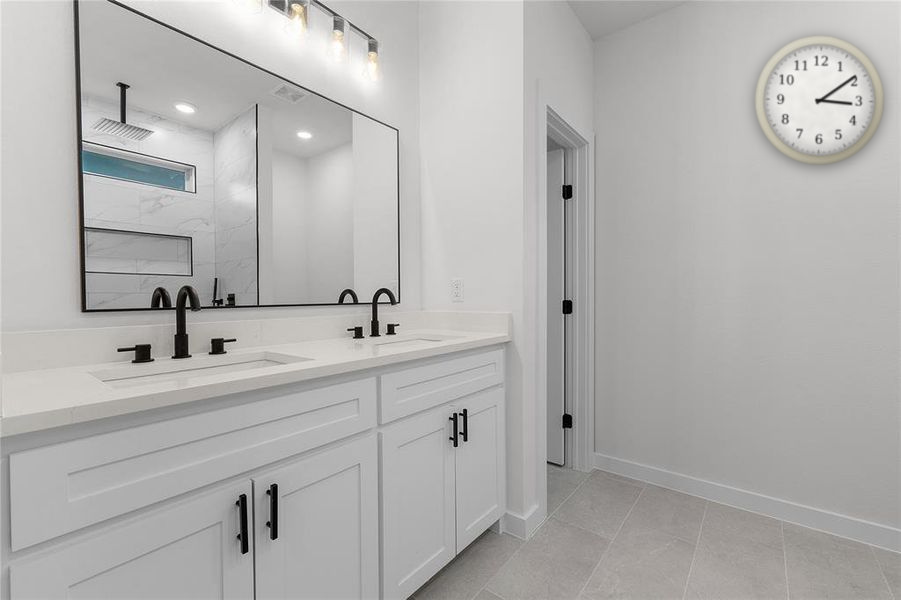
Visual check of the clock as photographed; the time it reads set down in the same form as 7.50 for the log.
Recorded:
3.09
